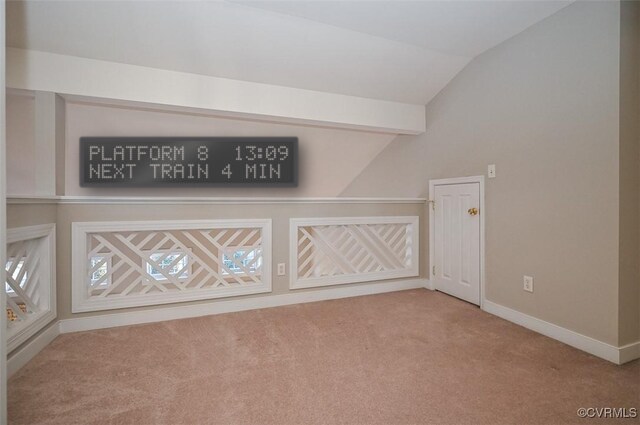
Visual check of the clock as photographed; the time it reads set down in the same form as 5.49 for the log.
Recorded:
13.09
